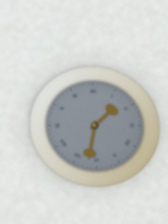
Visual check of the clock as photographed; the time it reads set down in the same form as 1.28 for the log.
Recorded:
1.32
